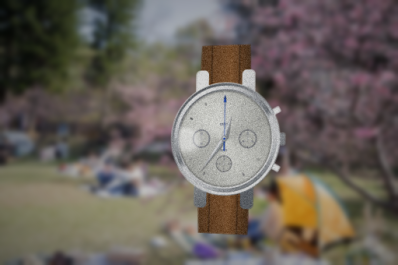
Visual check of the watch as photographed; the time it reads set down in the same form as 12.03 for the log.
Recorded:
12.36
